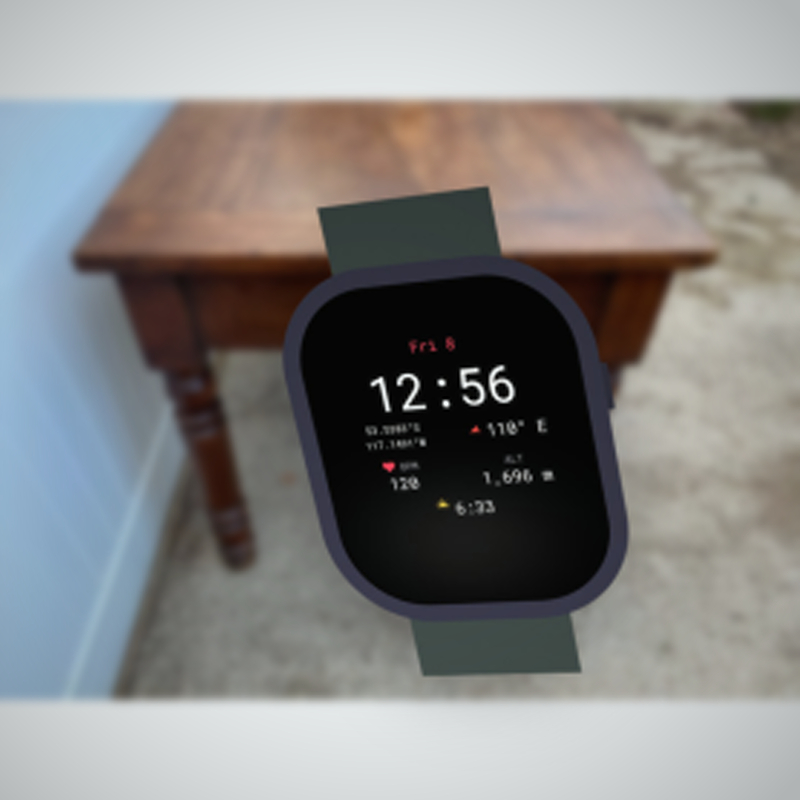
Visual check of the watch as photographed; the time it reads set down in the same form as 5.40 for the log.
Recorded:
12.56
